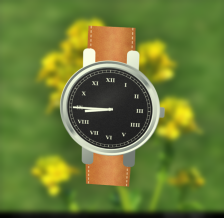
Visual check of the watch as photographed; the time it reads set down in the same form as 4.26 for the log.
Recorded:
8.45
